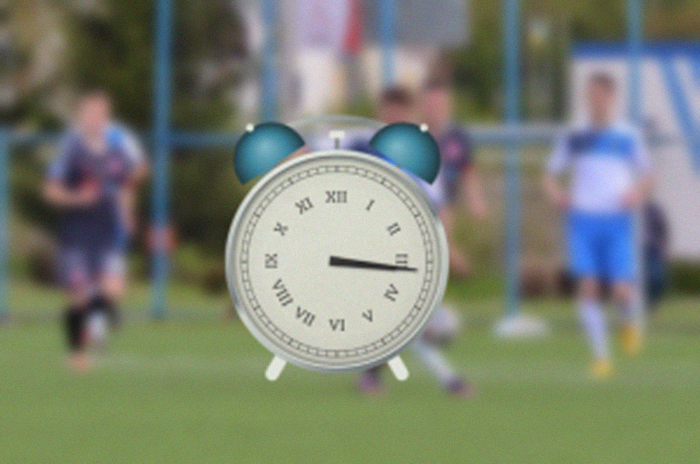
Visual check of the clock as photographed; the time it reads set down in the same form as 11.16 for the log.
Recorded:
3.16
